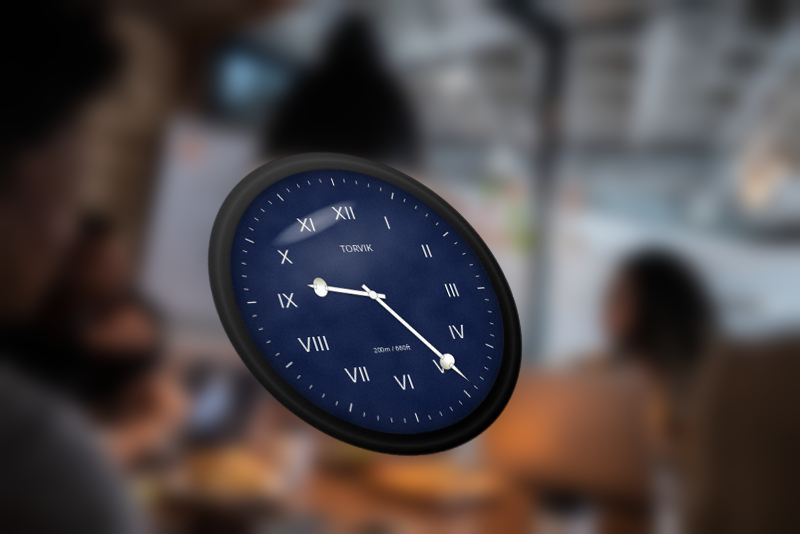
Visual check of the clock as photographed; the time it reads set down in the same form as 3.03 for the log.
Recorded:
9.24
